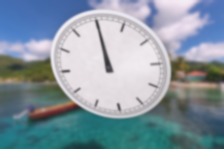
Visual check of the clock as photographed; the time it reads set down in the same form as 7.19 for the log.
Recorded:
12.00
